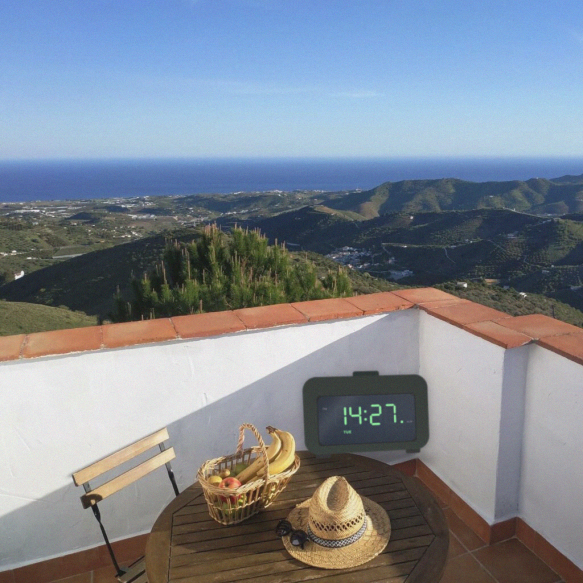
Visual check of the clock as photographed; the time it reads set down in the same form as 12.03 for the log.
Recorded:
14.27
